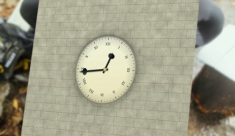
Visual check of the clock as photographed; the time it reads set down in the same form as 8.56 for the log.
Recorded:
12.44
